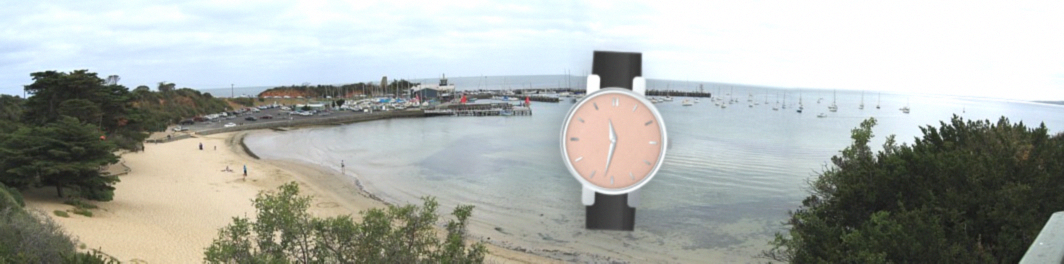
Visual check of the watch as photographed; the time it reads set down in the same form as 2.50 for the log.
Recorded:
11.32
